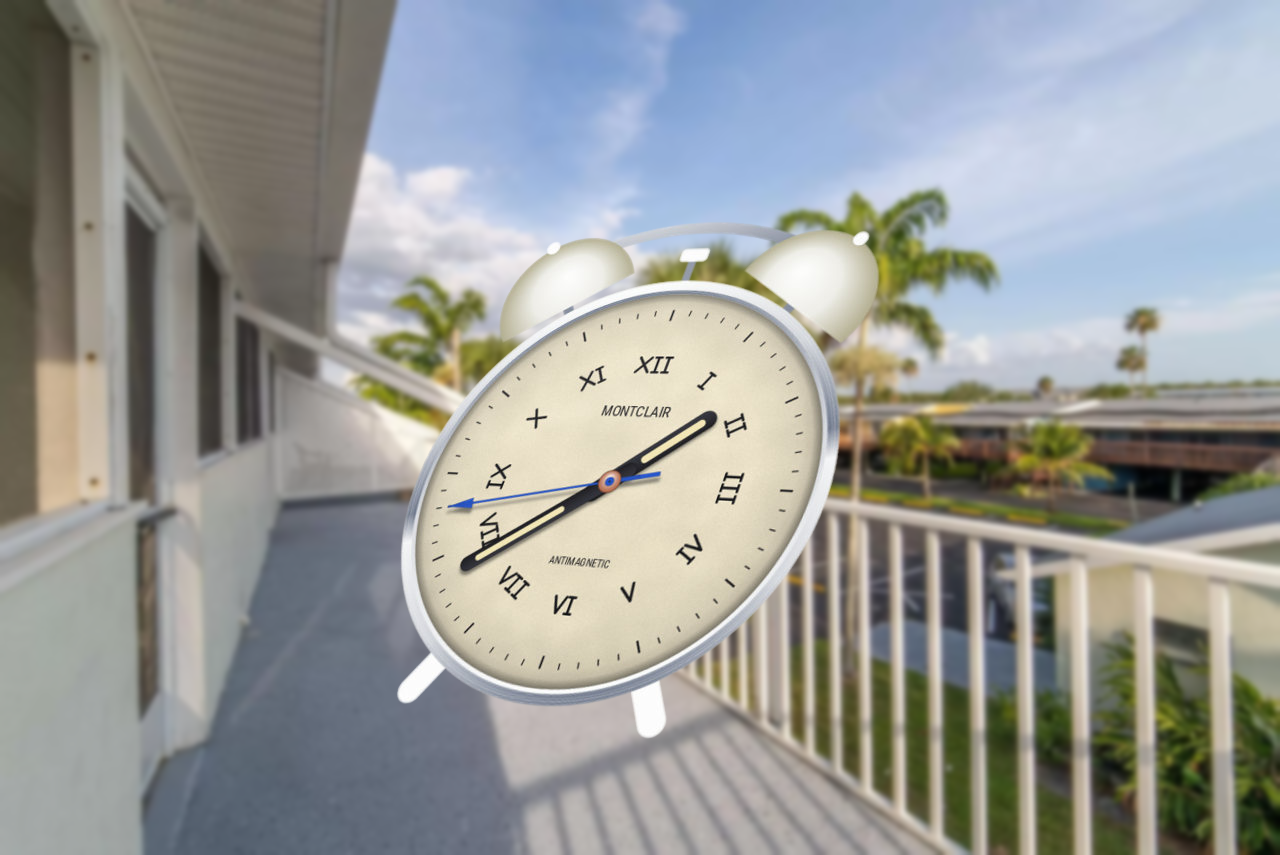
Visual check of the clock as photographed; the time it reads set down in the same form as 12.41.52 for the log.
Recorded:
1.38.43
